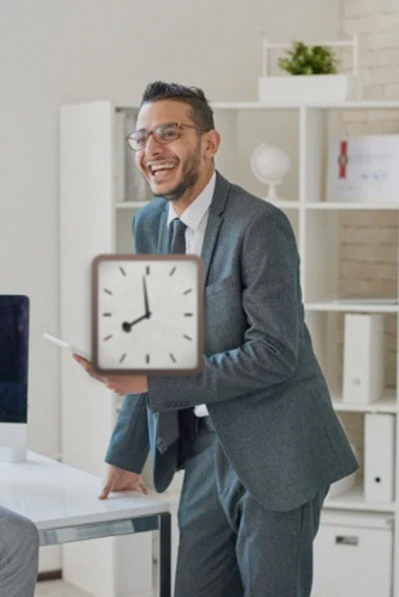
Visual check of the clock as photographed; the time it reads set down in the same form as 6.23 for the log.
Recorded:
7.59
